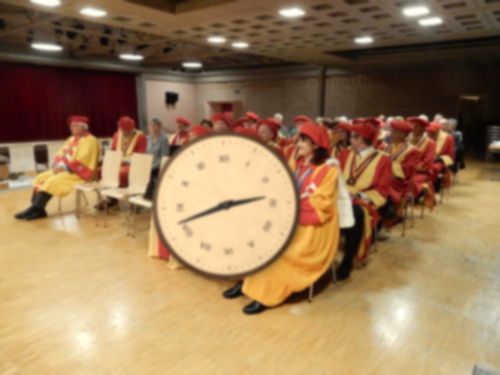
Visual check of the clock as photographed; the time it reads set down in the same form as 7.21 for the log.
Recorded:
2.42
